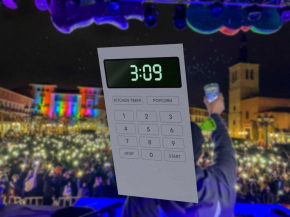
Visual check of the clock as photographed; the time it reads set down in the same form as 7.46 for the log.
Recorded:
3.09
